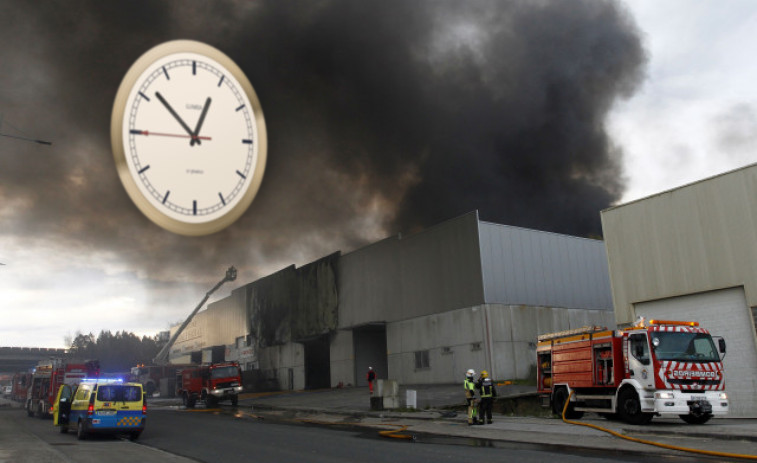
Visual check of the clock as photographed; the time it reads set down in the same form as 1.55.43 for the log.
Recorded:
12.51.45
